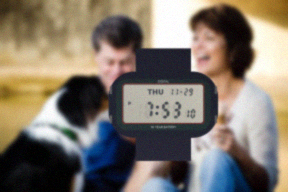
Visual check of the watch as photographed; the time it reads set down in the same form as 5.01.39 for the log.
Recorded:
7.53.10
